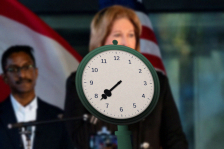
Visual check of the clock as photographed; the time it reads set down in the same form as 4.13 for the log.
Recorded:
7.38
